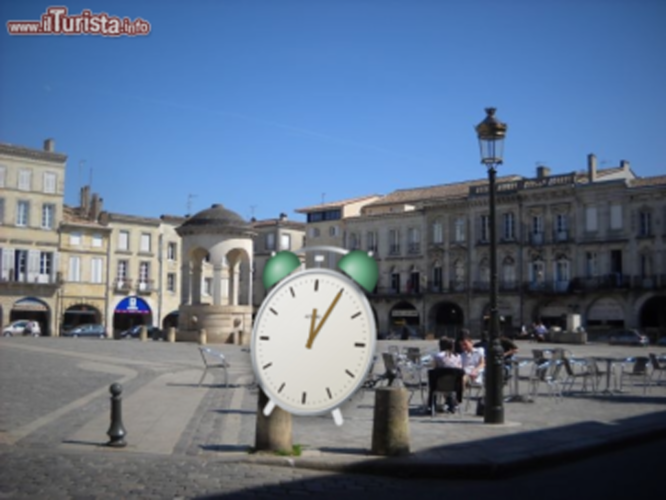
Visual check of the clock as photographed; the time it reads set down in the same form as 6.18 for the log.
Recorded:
12.05
